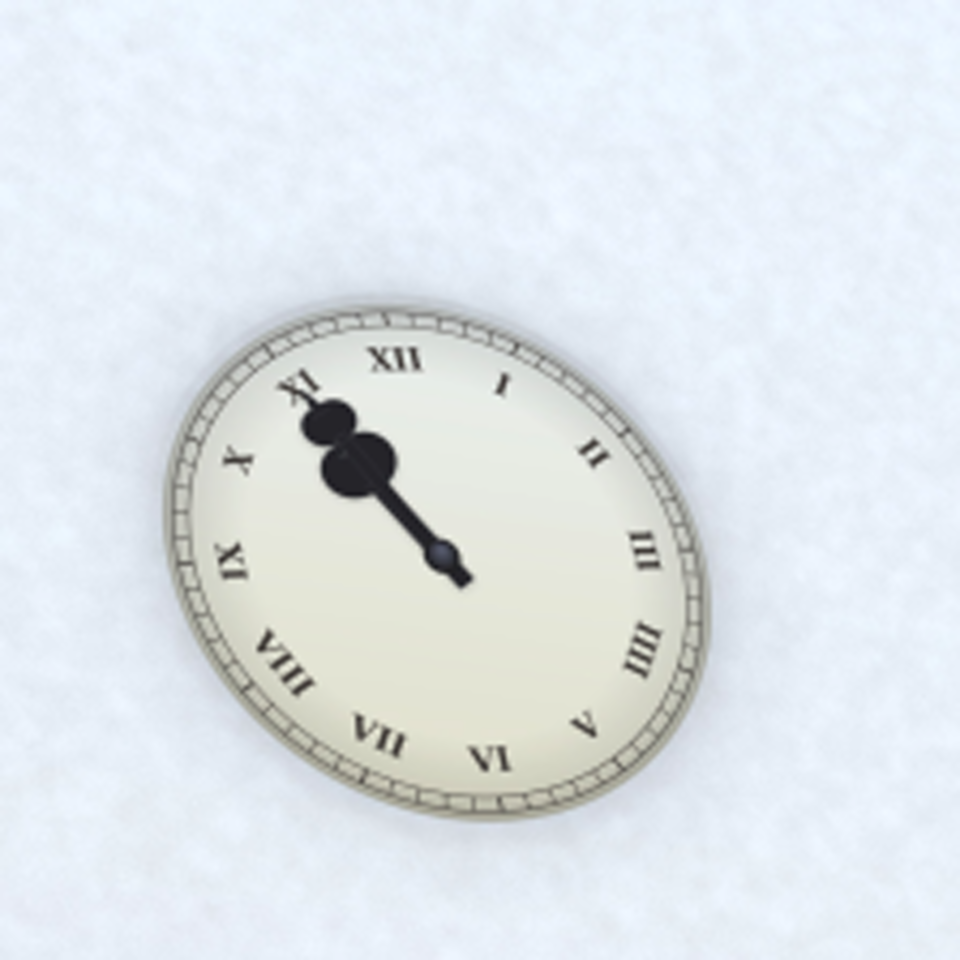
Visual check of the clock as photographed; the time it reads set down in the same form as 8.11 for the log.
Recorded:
10.55
